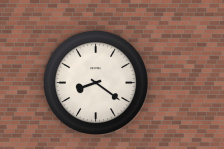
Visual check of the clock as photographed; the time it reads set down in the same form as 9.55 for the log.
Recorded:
8.21
